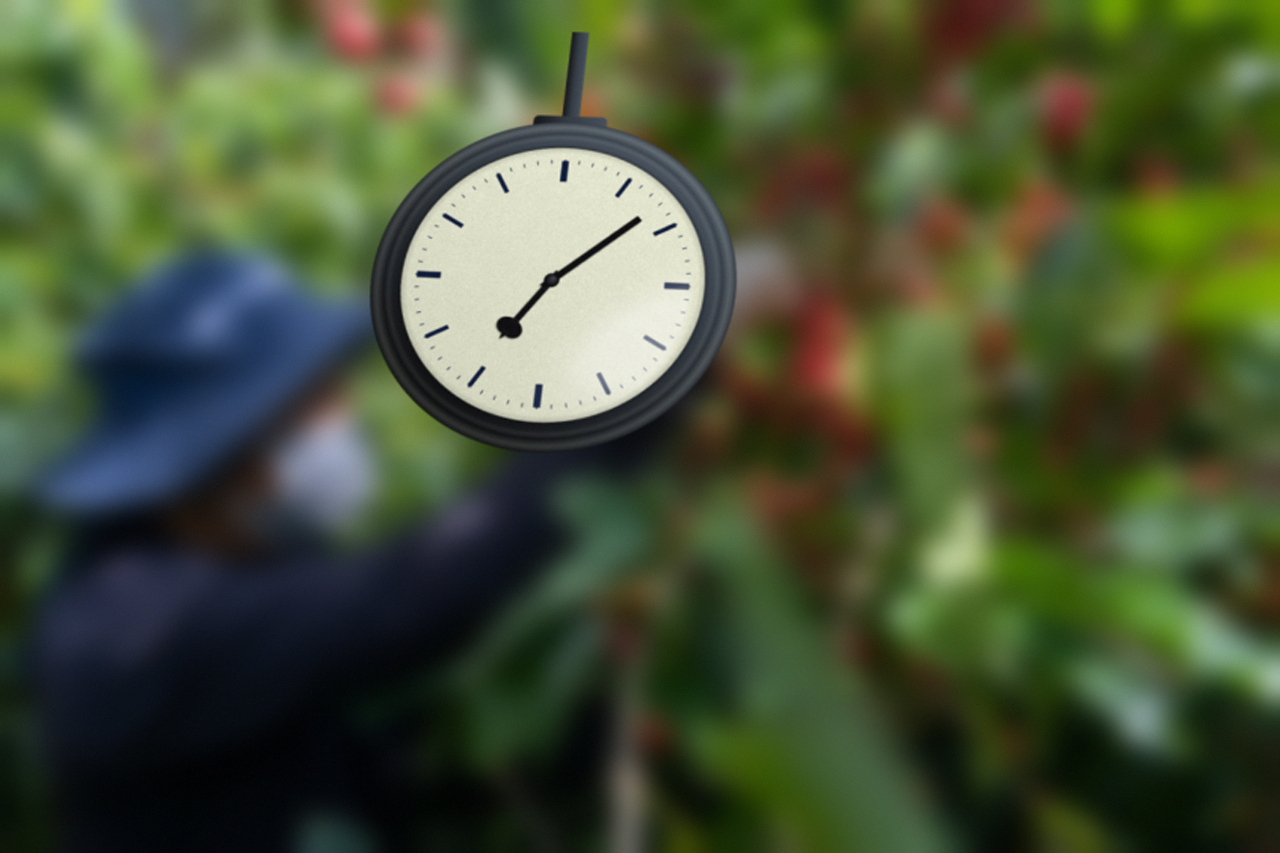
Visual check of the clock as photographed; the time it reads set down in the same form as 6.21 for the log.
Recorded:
7.08
